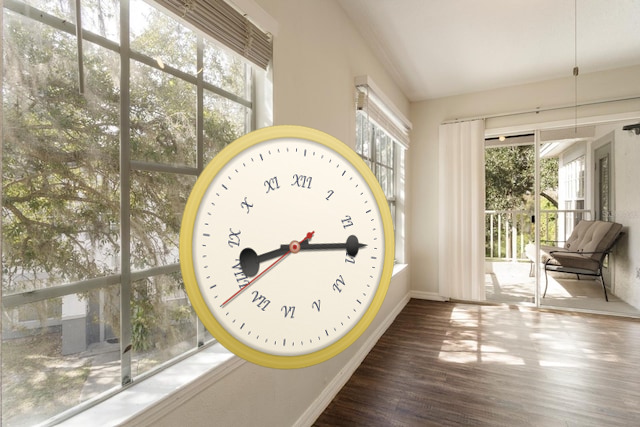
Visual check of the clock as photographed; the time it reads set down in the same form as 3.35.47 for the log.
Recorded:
8.13.38
